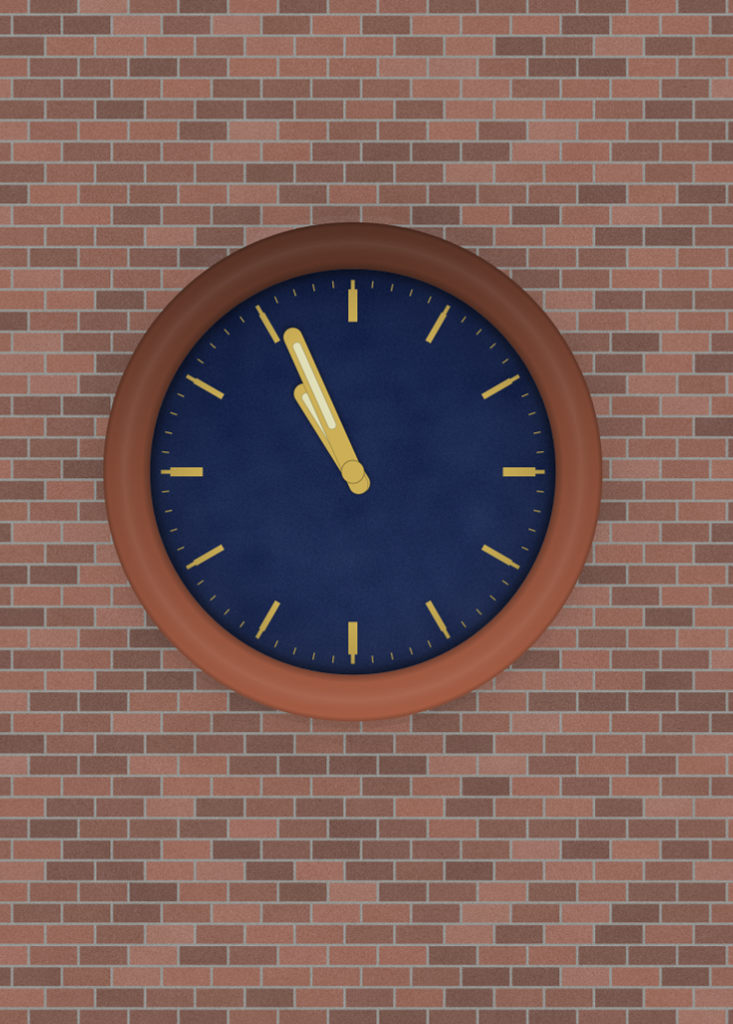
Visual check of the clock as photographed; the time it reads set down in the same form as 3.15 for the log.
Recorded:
10.56
